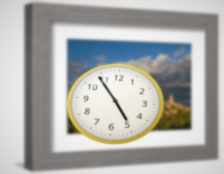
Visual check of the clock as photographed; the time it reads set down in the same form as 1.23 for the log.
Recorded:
4.54
